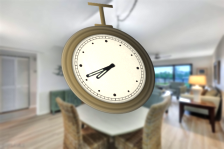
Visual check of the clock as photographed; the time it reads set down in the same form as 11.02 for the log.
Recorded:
7.41
